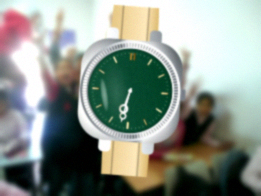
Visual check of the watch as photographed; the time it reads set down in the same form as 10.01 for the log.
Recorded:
6.32
